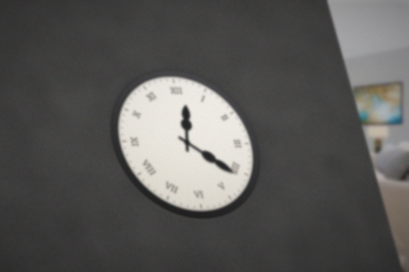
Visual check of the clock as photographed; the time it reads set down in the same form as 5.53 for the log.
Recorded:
12.21
